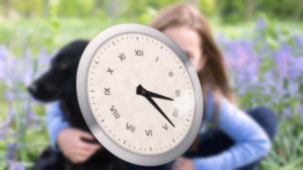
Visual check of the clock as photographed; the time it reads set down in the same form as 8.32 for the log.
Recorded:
3.23
